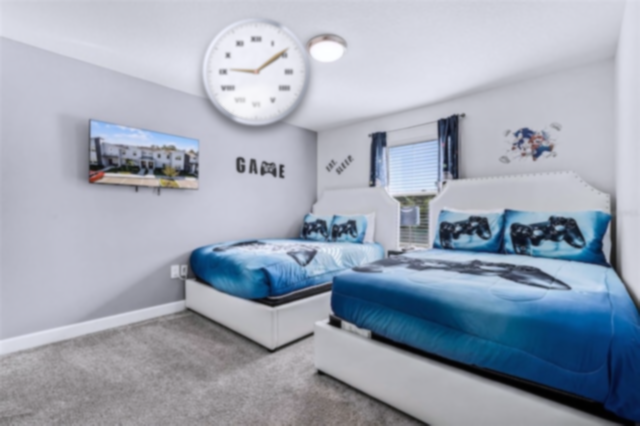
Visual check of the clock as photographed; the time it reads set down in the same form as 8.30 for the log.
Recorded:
9.09
